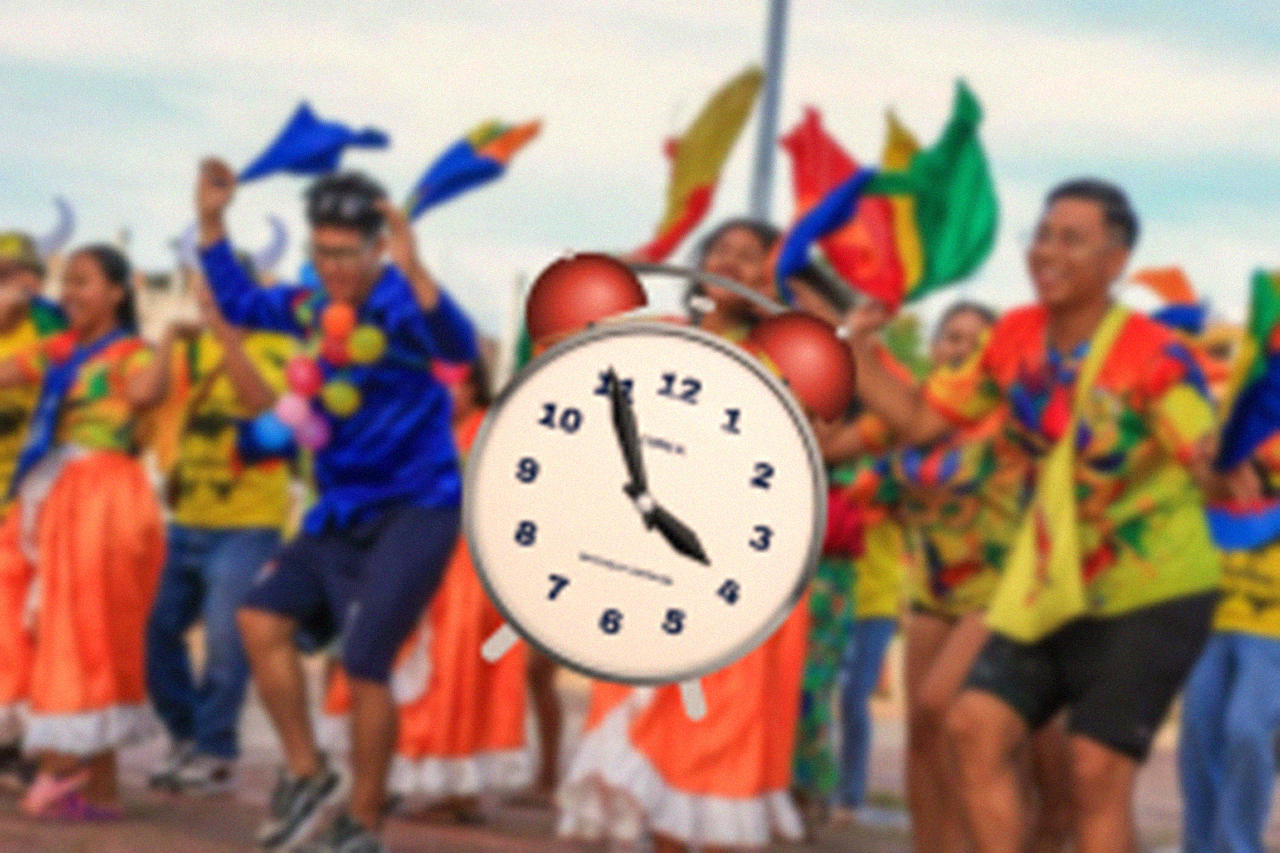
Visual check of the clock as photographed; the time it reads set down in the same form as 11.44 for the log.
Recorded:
3.55
